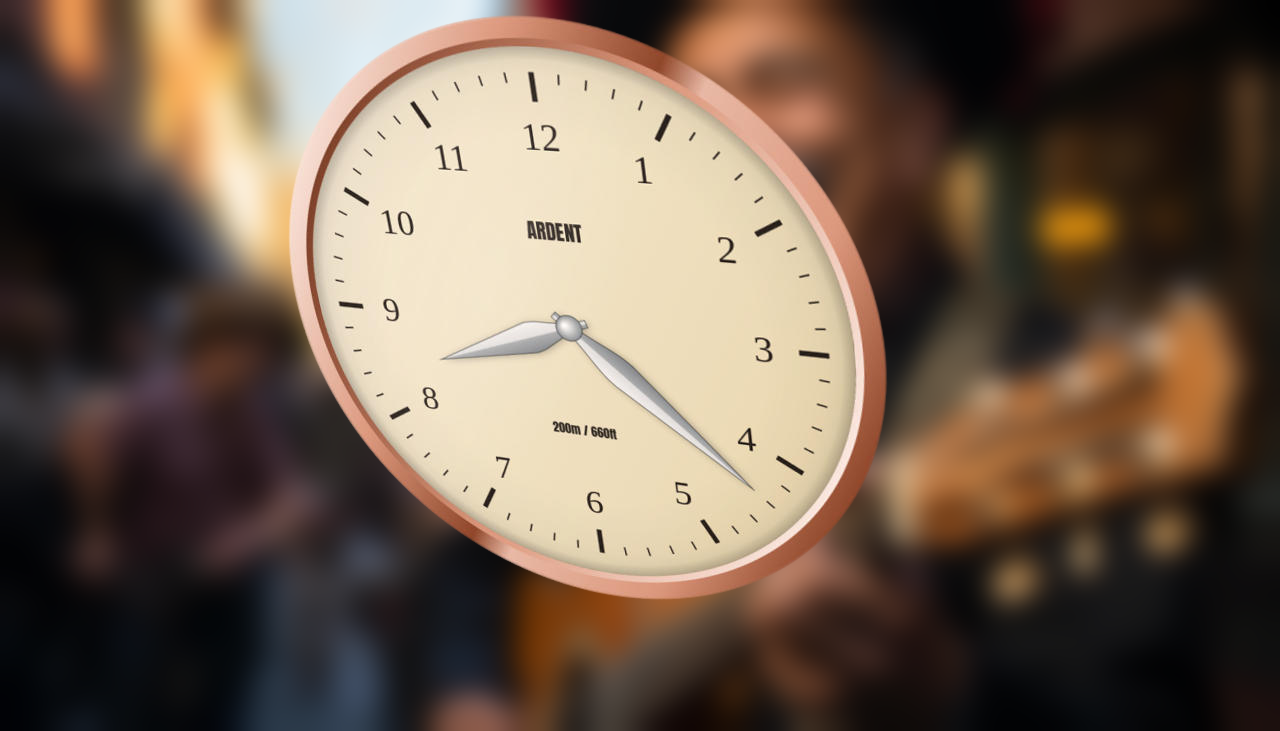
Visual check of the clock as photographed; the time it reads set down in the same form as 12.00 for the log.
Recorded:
8.22
